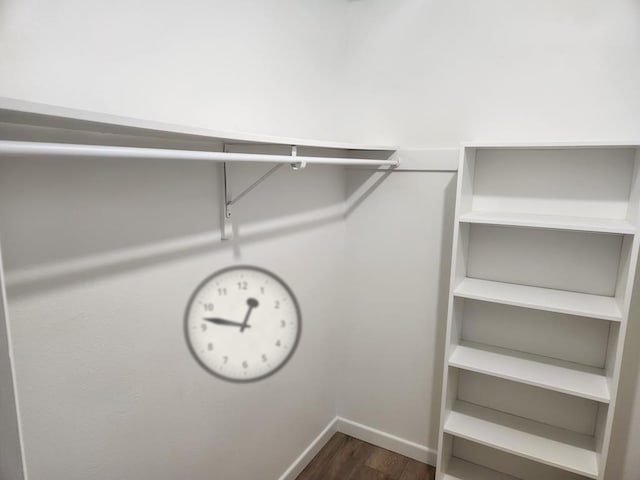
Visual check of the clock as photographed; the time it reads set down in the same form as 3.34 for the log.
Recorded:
12.47
